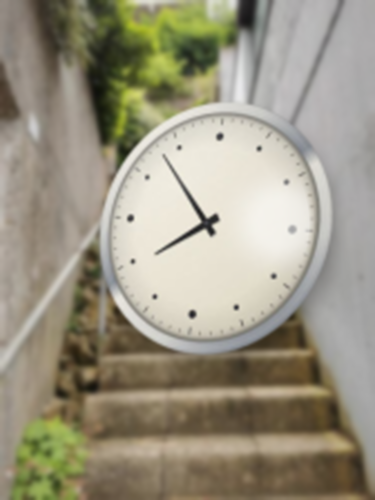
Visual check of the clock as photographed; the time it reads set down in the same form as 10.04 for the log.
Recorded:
7.53
